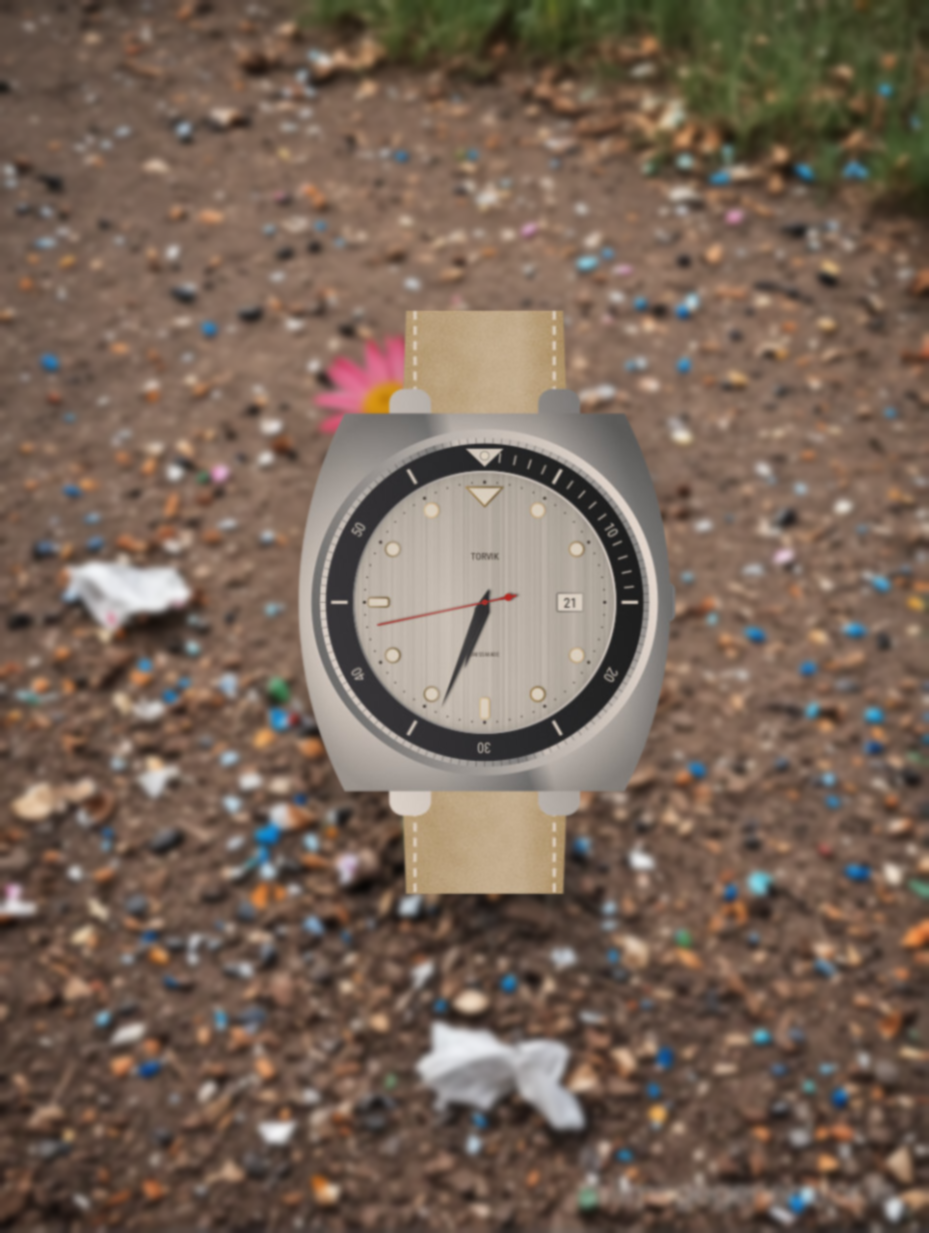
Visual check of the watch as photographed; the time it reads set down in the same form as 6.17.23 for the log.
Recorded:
6.33.43
